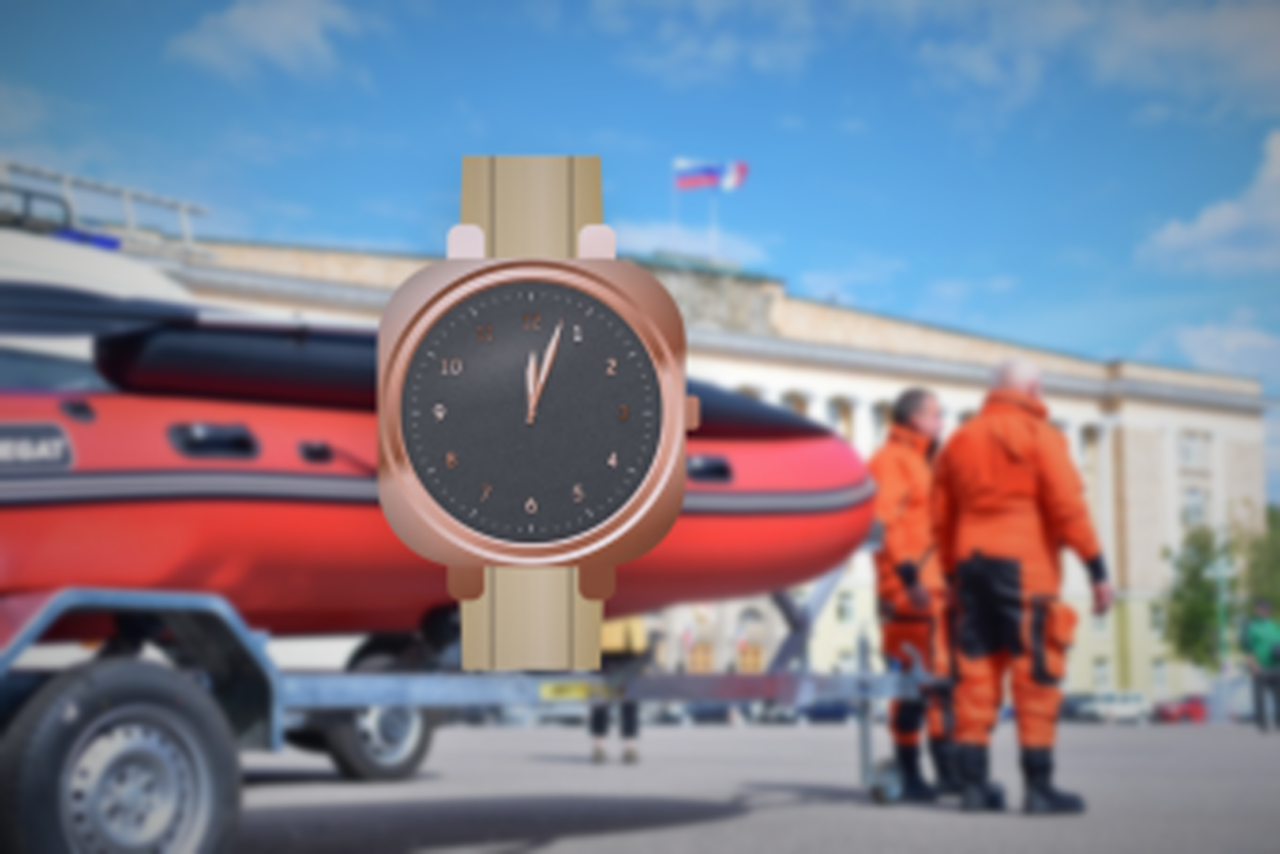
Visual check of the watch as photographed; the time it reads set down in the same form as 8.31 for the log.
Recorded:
12.03
